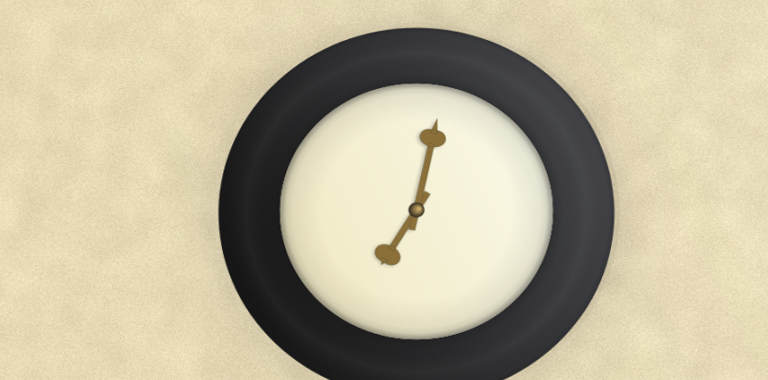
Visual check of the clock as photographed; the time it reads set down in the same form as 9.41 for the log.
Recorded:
7.02
